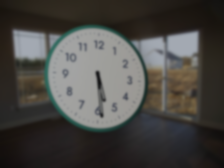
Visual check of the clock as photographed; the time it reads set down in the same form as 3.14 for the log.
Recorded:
5.29
